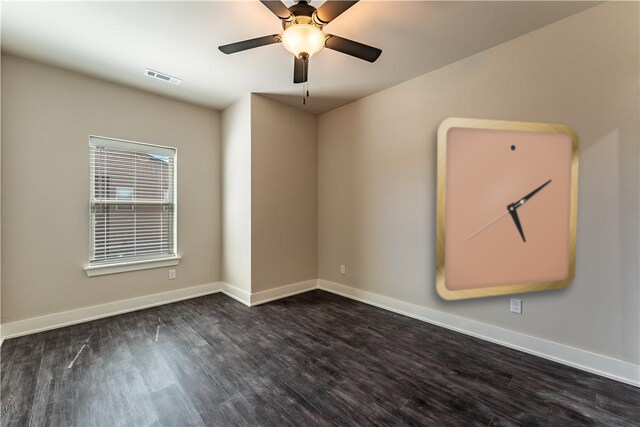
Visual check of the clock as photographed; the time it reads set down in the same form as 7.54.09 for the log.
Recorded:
5.09.40
